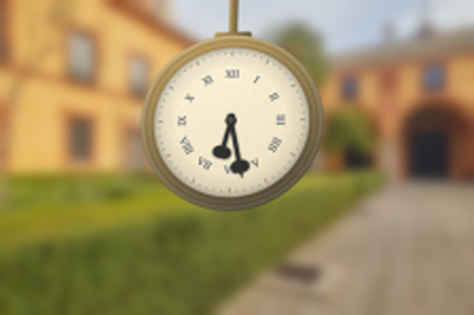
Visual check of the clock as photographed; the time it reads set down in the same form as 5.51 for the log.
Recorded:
6.28
